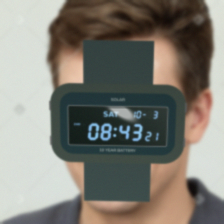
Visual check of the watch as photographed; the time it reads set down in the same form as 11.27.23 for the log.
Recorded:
8.43.21
